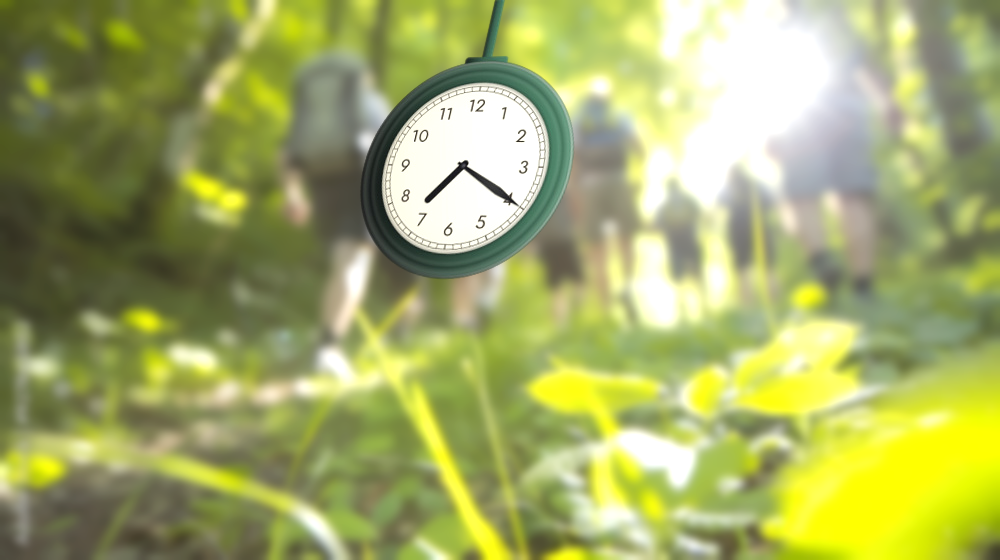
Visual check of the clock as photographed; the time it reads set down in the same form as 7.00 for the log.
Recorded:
7.20
